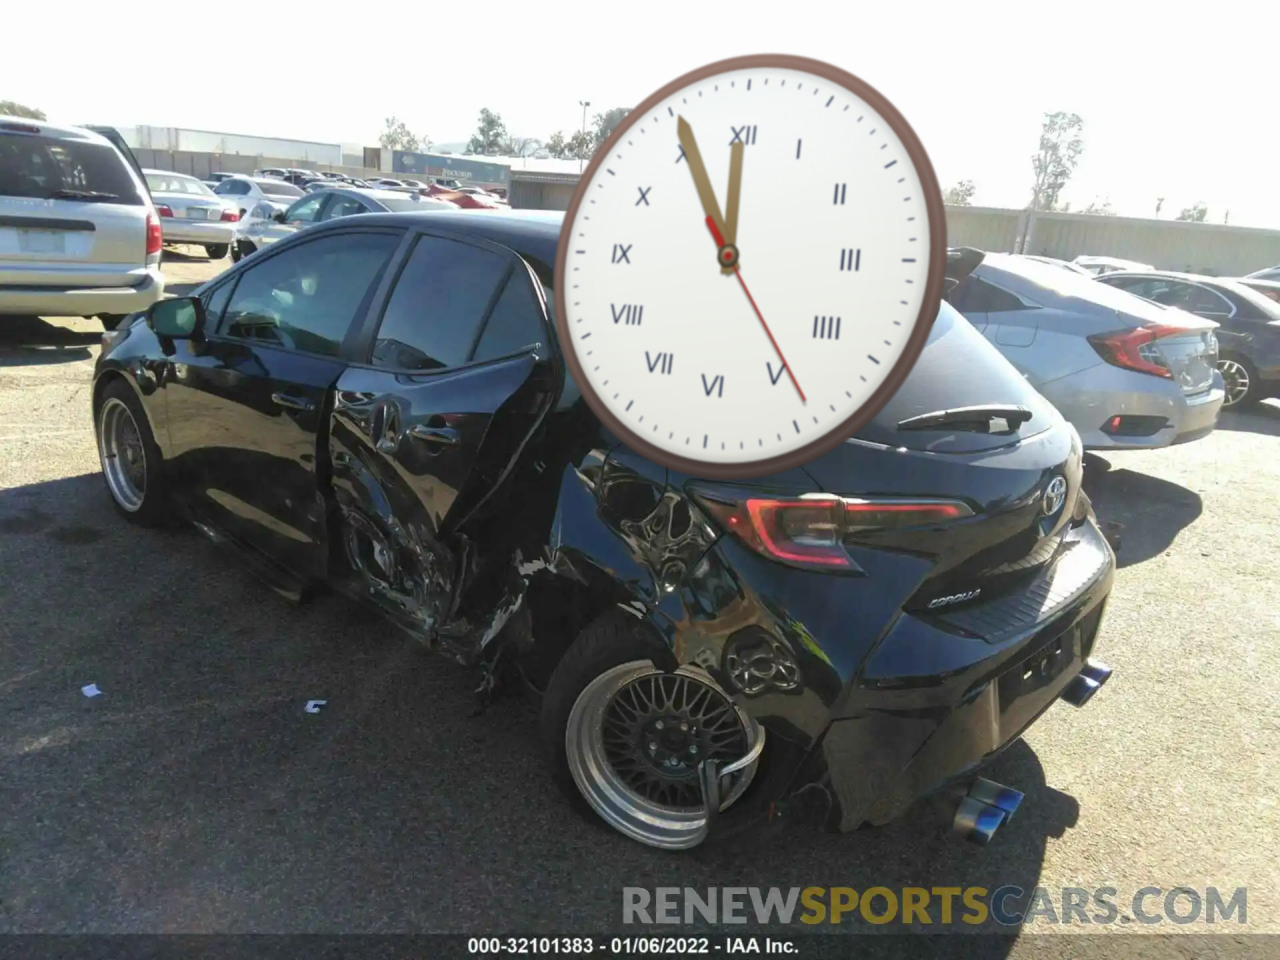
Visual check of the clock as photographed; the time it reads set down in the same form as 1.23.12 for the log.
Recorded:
11.55.24
